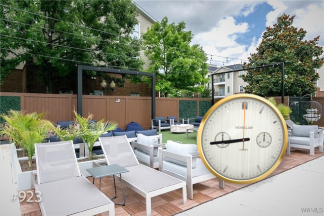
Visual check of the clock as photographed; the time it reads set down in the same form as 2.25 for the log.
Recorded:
8.44
